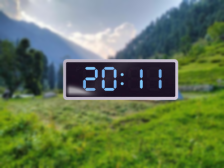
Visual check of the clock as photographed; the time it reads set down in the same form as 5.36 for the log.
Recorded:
20.11
